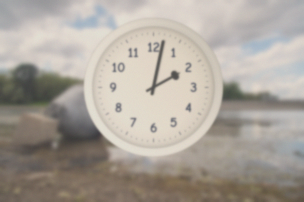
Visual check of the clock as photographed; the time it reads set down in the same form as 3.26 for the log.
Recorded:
2.02
